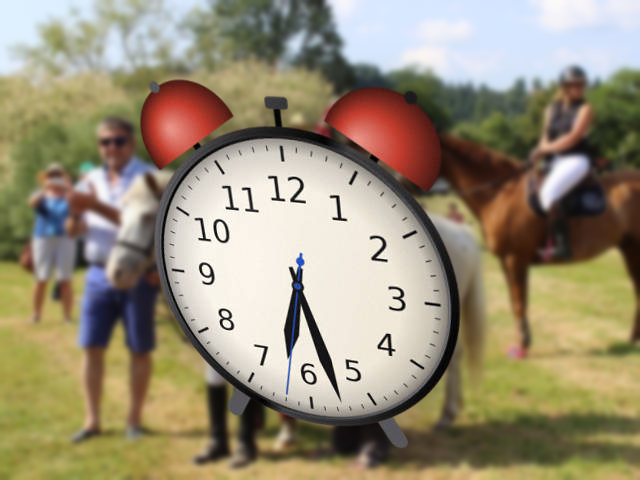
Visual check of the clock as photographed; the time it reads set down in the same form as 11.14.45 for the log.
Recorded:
6.27.32
